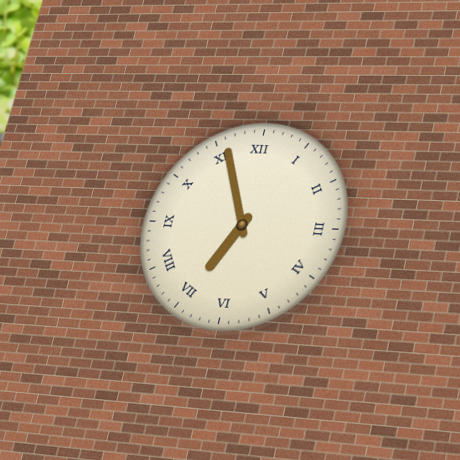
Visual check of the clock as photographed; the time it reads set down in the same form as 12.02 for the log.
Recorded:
6.56
